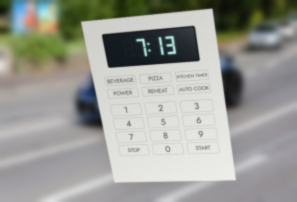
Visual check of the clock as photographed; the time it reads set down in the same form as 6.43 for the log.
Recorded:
7.13
